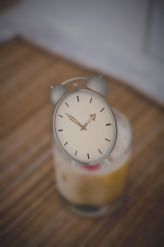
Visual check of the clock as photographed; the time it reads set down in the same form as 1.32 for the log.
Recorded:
1.52
